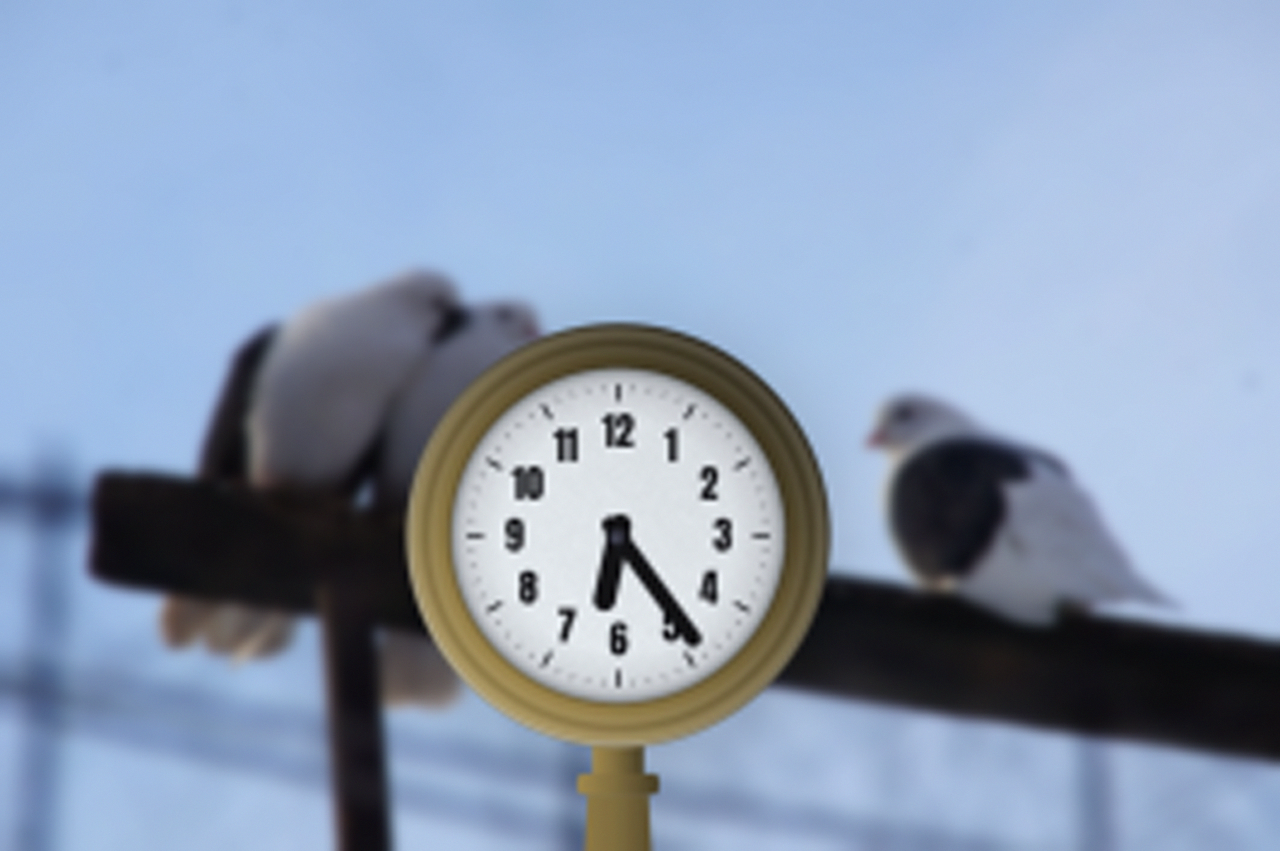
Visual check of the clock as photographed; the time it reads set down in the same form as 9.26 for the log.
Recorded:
6.24
